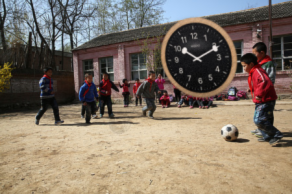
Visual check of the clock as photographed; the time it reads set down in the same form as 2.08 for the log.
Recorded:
10.11
